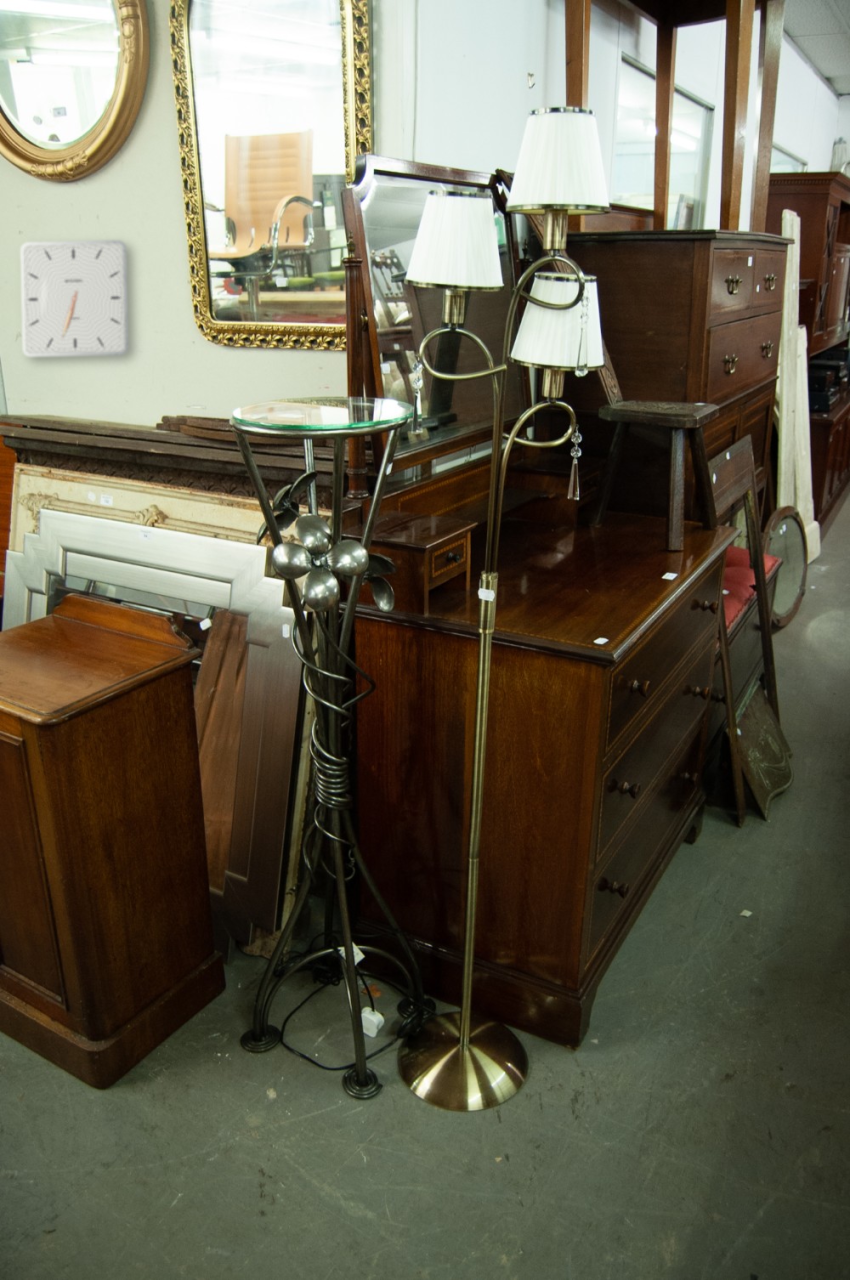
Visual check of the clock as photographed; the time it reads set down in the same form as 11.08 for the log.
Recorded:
6.33
